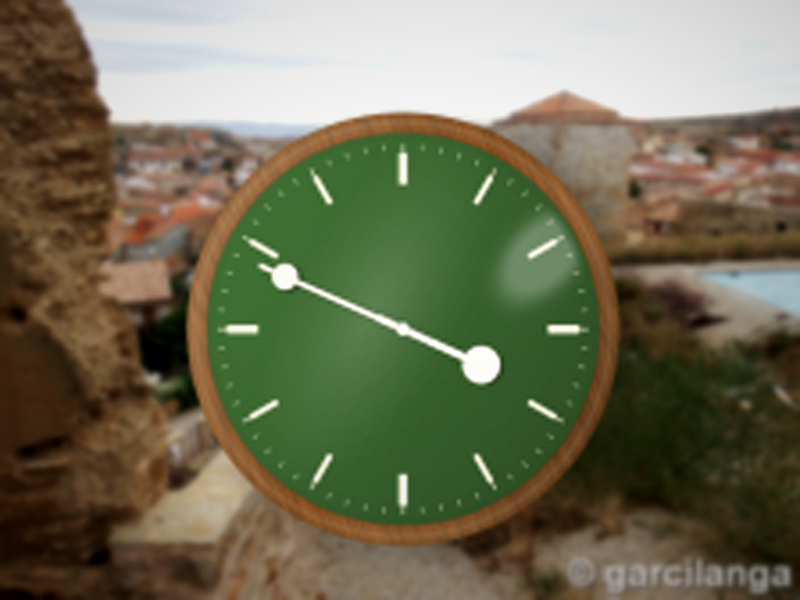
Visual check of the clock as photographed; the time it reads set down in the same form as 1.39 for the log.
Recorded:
3.49
